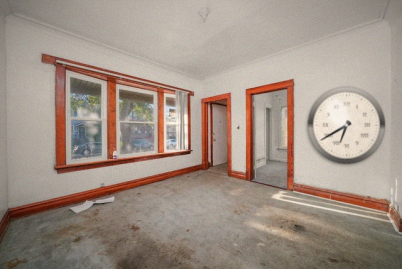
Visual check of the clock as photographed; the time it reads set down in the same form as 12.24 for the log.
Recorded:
6.40
